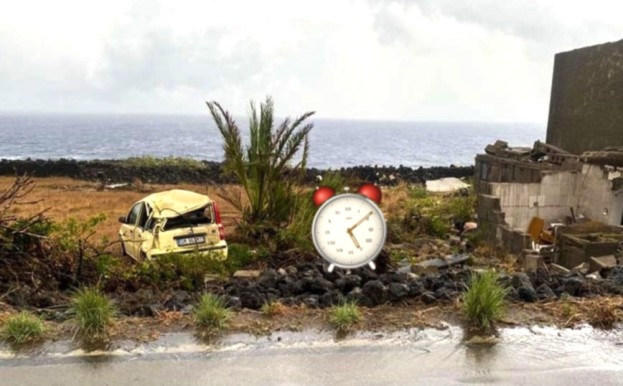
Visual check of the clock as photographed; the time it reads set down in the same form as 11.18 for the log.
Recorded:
5.09
